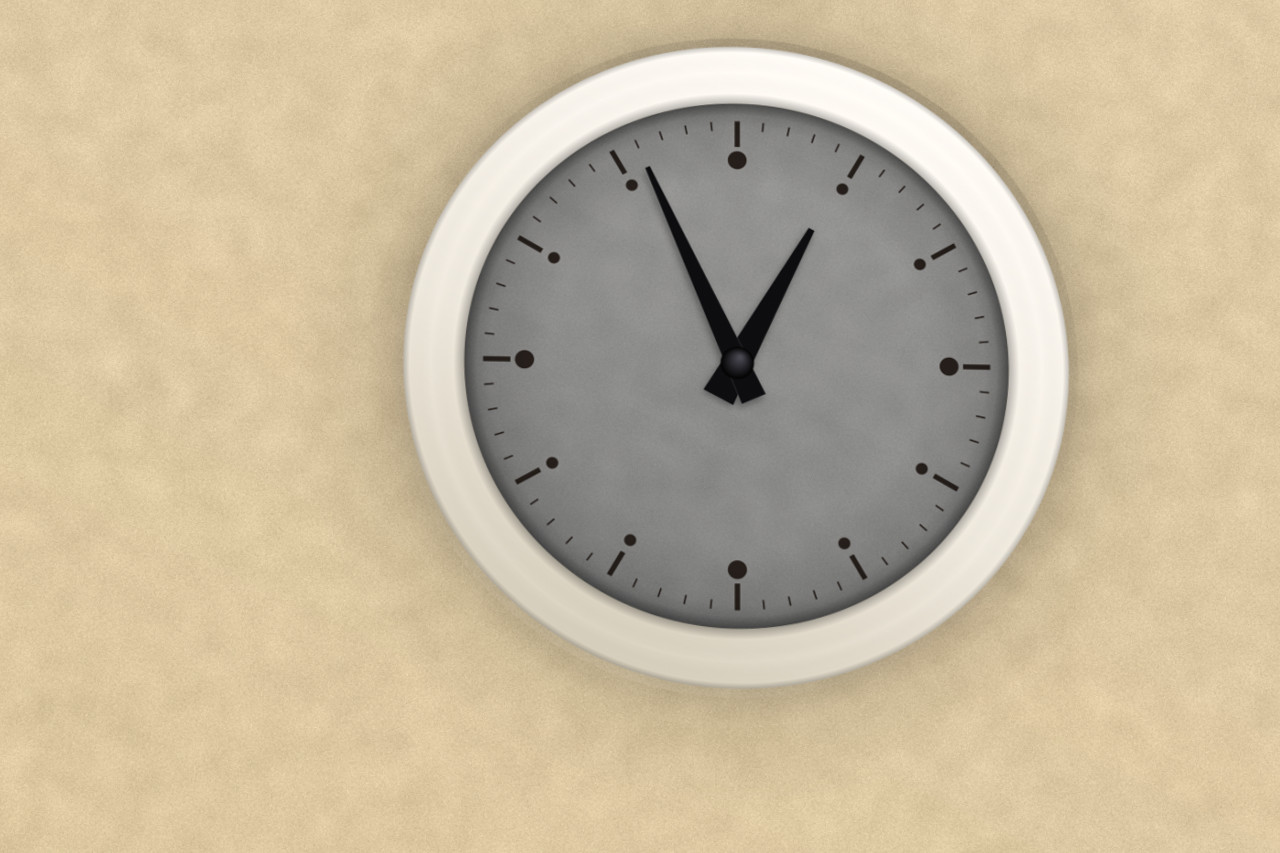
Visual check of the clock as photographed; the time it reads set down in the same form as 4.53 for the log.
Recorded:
12.56
